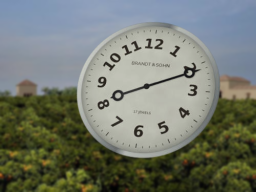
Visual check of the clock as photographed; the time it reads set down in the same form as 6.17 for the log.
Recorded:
8.11
